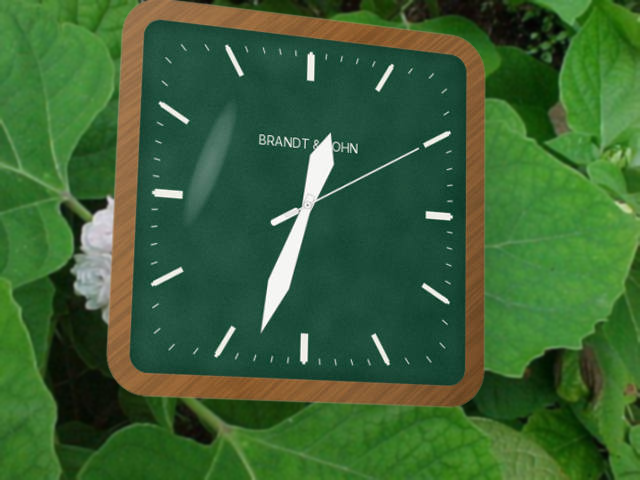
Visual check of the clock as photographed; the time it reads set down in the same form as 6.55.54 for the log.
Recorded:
12.33.10
